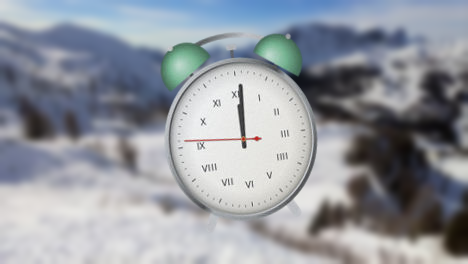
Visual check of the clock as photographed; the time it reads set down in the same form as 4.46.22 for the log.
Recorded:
12.00.46
